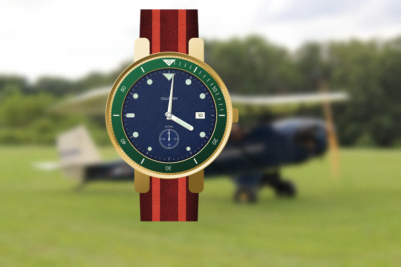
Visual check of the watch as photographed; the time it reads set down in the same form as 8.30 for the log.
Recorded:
4.01
